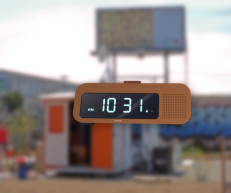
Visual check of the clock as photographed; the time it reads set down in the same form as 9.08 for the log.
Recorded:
10.31
